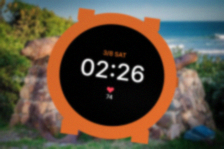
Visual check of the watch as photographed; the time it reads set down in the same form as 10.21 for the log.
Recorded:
2.26
